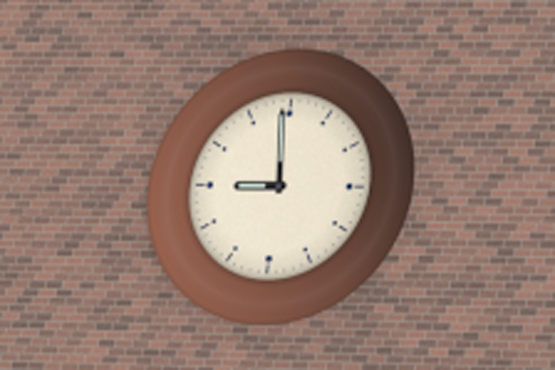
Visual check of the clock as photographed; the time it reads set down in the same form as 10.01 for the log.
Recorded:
8.59
